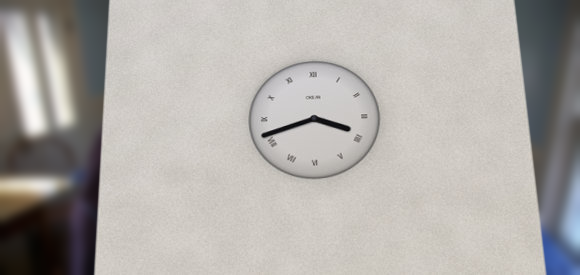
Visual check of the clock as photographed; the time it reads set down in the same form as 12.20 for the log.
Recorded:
3.42
